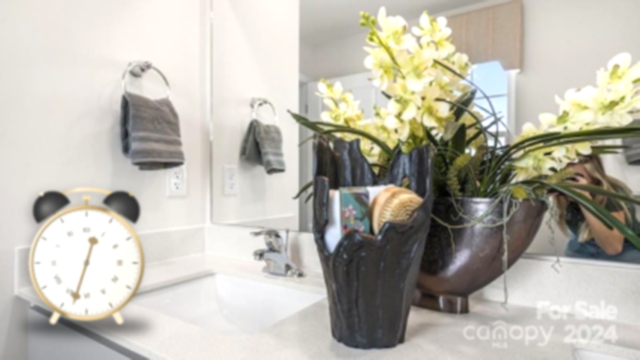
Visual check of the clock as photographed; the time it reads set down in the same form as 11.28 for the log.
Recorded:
12.33
